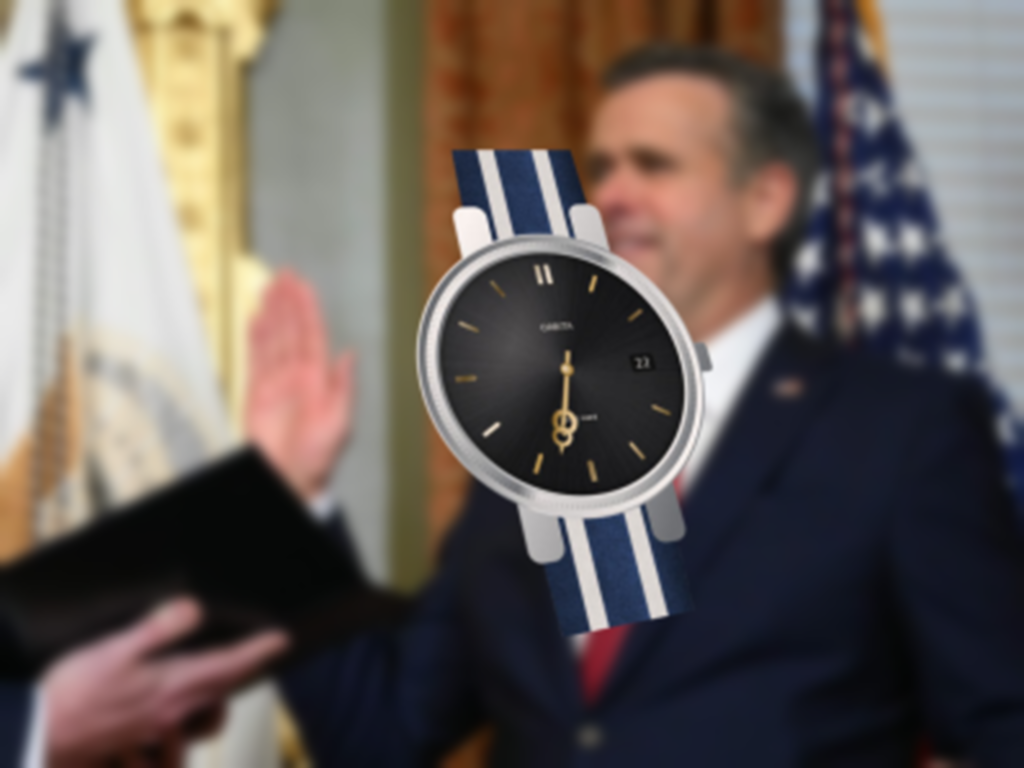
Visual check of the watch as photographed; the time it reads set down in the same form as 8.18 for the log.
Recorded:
6.33
